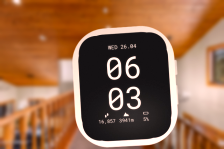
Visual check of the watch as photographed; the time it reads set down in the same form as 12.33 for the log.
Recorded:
6.03
